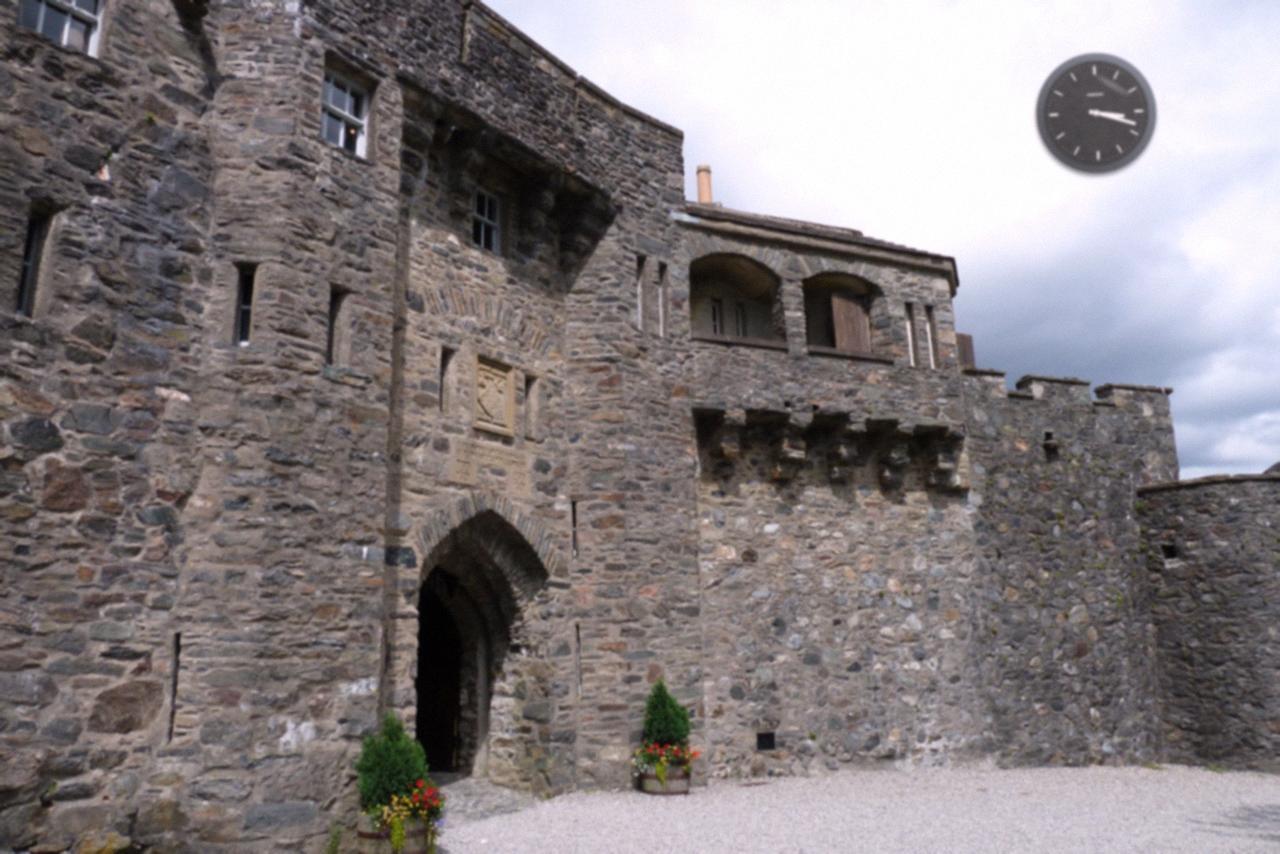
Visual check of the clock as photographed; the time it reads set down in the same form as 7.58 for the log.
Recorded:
3.18
